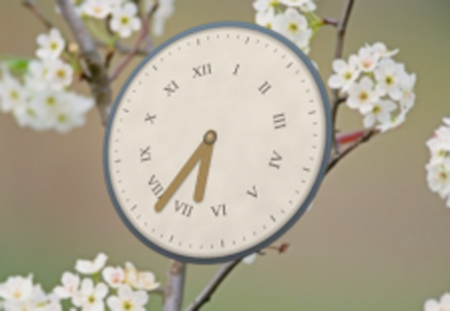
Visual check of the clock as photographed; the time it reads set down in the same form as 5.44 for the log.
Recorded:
6.38
